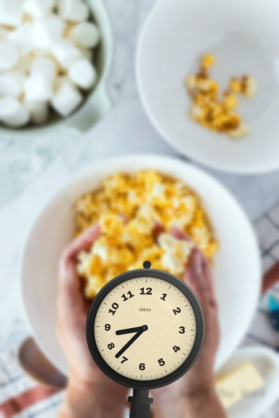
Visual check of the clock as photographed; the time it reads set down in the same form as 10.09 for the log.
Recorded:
8.37
